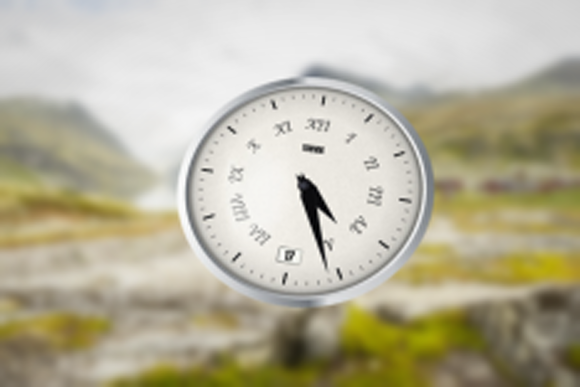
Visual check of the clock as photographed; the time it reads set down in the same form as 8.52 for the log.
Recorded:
4.26
